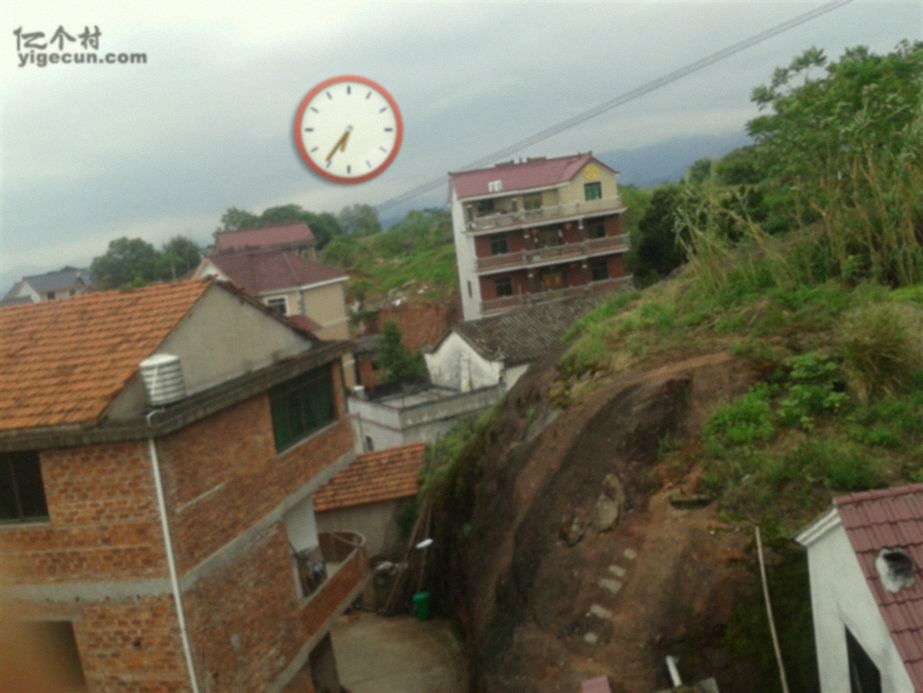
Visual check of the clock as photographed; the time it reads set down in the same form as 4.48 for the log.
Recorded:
6.36
